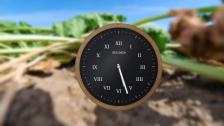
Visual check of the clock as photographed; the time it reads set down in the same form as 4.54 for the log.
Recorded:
5.27
